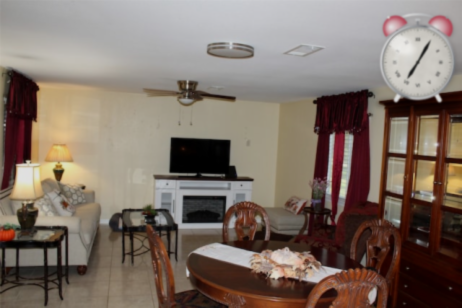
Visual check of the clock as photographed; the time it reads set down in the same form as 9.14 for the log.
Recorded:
7.05
